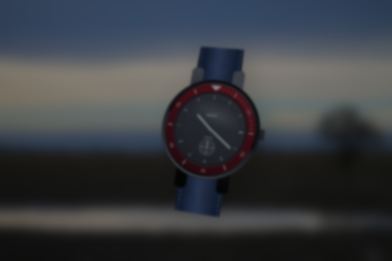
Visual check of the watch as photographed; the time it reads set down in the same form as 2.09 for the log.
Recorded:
10.21
